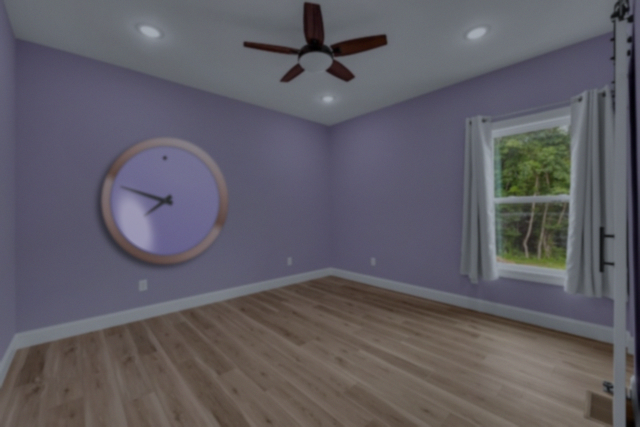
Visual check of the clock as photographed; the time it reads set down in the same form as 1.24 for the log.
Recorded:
7.48
